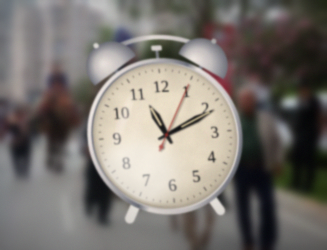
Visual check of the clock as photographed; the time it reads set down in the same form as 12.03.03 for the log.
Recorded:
11.11.05
